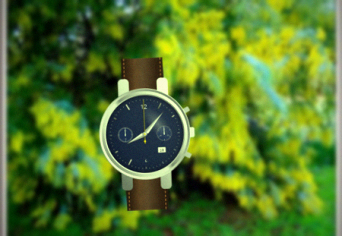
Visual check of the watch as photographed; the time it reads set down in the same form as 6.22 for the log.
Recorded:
8.07
